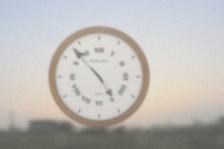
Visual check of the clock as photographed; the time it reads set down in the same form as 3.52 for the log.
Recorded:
4.53
